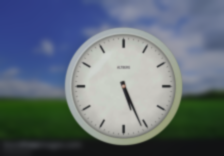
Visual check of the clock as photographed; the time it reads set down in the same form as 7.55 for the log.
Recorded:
5.26
